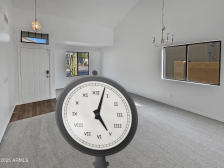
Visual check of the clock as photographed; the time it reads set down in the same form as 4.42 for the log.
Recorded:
5.03
